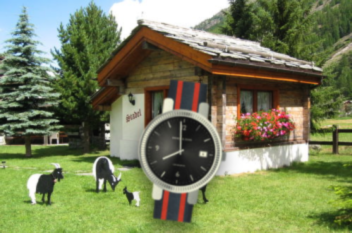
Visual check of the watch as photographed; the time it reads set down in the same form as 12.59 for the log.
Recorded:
7.59
